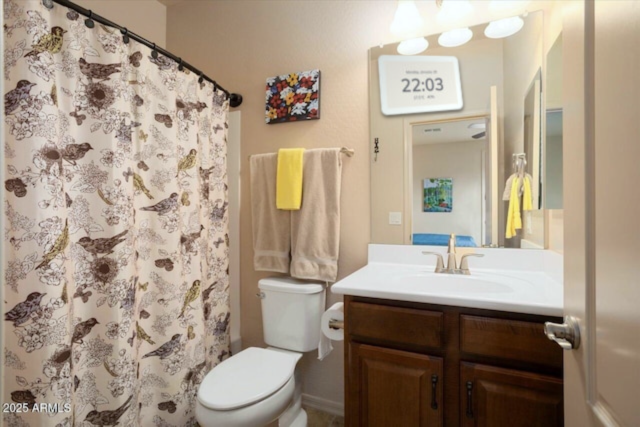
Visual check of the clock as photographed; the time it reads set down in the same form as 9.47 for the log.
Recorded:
22.03
